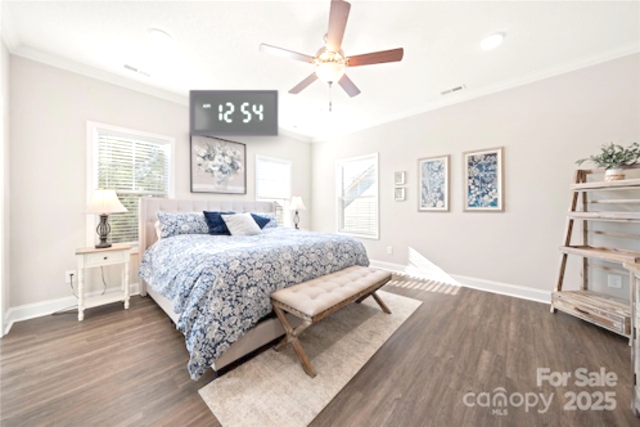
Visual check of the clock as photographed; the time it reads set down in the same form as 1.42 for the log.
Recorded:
12.54
